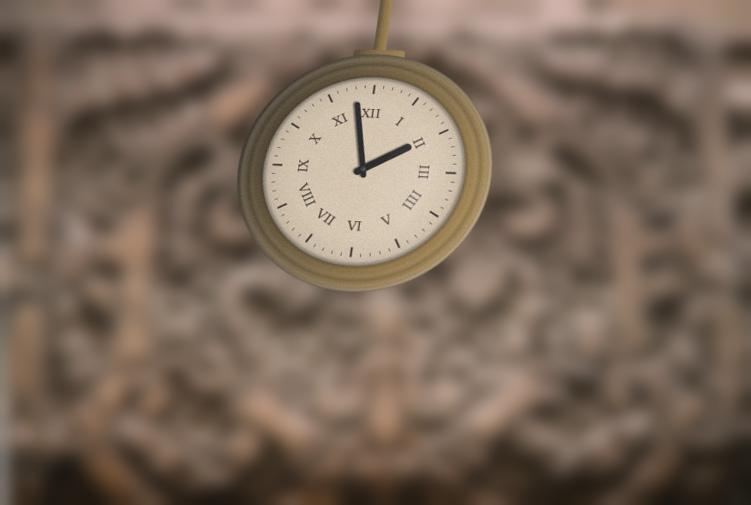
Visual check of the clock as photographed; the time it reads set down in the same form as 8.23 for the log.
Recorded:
1.58
